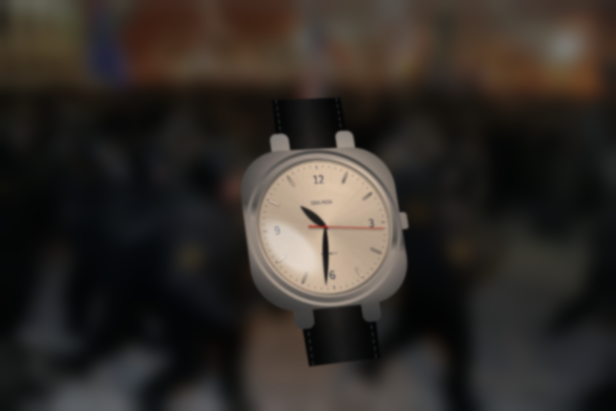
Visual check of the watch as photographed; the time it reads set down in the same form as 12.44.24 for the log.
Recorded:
10.31.16
